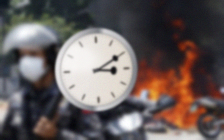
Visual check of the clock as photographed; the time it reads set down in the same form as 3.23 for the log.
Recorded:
3.10
